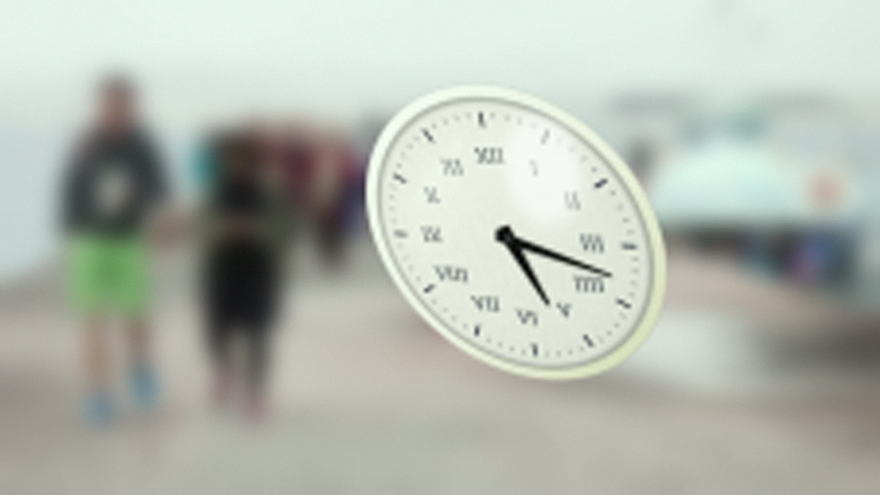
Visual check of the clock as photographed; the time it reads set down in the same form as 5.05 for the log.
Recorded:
5.18
